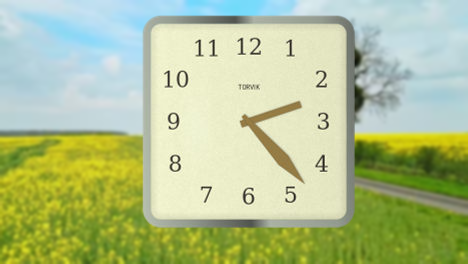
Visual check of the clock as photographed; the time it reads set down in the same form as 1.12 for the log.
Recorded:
2.23
